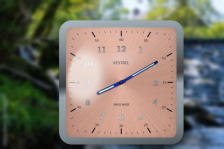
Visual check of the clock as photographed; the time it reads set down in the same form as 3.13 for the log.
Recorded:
8.10
